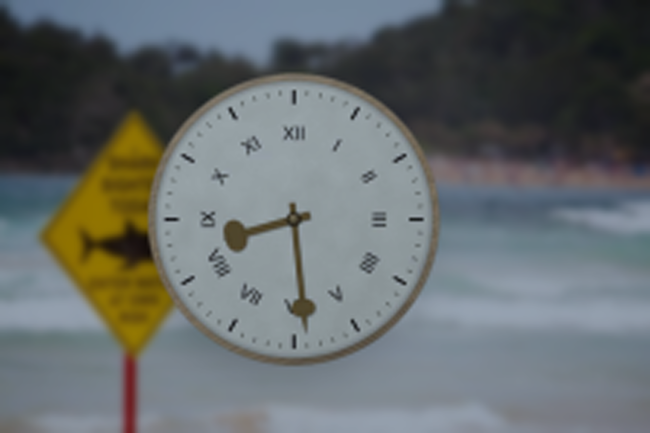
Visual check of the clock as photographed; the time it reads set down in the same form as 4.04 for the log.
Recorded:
8.29
